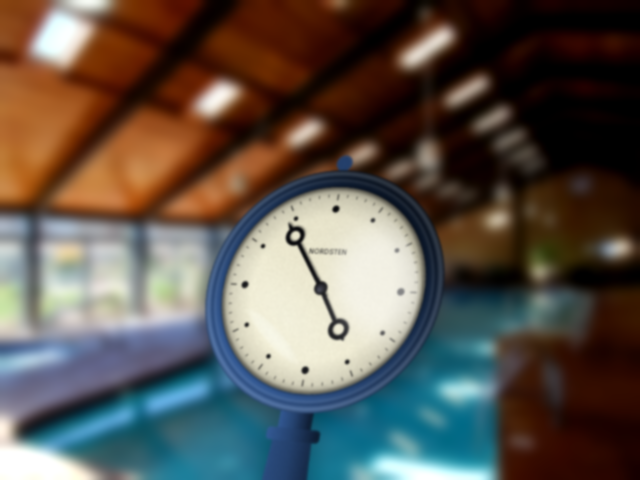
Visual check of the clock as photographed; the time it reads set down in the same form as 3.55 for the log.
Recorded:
4.54
